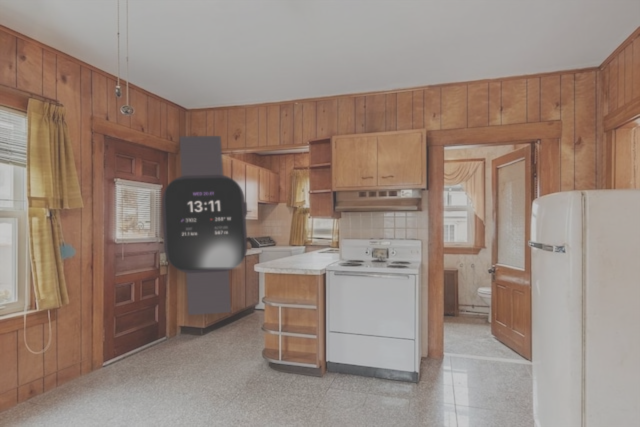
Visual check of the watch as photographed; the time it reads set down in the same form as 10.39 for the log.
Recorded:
13.11
